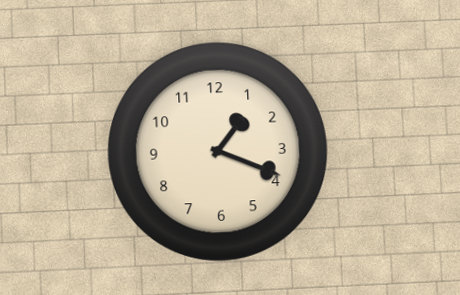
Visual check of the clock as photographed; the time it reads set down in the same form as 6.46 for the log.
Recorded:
1.19
